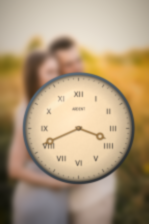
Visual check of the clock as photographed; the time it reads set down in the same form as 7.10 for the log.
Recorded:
3.41
